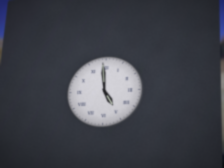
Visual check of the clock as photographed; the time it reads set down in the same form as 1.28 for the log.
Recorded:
4.59
